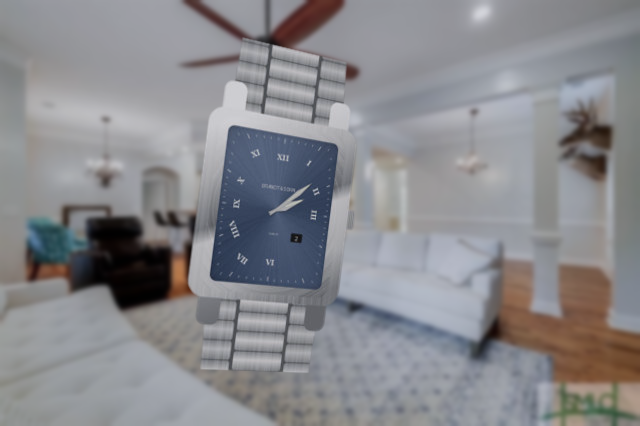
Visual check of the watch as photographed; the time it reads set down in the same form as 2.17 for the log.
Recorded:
2.08
